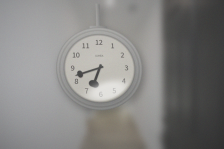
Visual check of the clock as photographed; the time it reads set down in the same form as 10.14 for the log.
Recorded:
6.42
